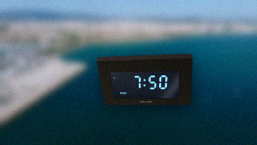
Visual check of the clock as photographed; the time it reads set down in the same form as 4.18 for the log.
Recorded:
7.50
